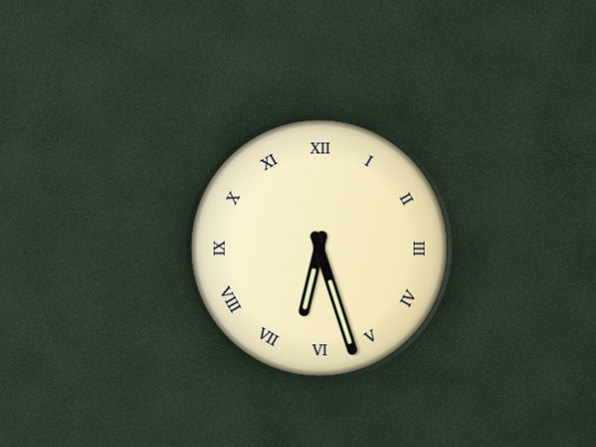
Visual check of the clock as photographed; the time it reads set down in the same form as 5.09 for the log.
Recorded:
6.27
